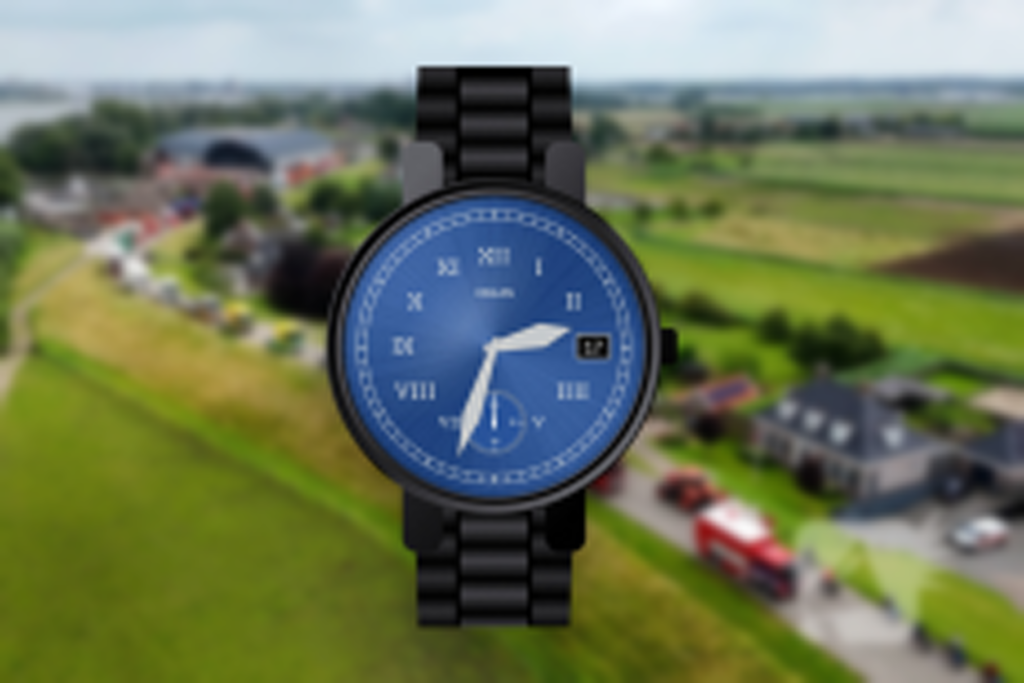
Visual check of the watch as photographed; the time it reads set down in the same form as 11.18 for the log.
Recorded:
2.33
